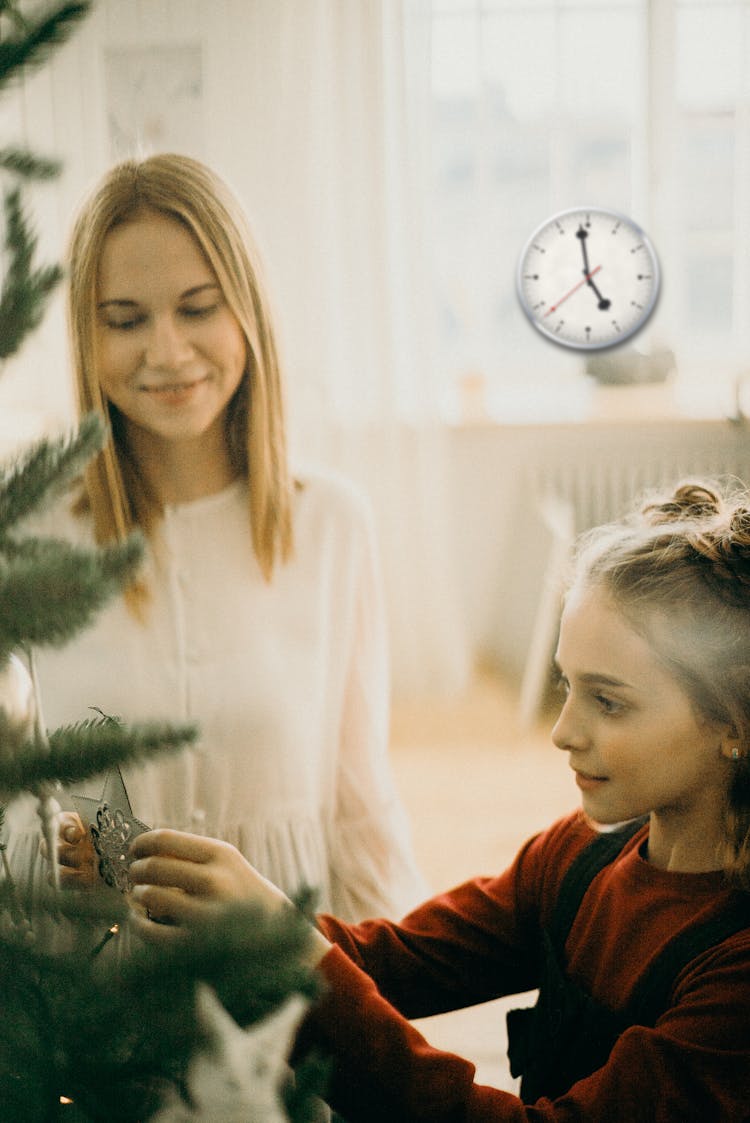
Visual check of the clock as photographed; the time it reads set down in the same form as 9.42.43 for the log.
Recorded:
4.58.38
